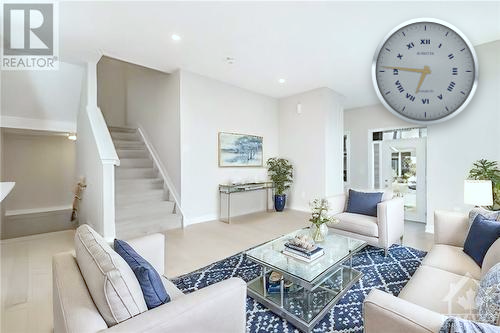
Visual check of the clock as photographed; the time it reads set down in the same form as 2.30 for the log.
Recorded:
6.46
